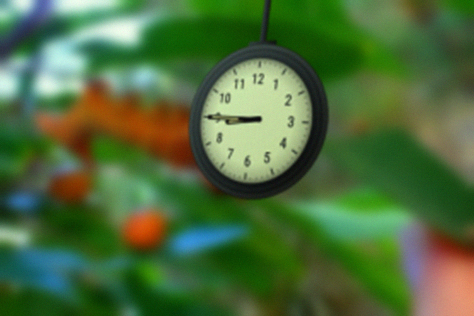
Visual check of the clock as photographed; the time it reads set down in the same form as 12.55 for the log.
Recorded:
8.45
